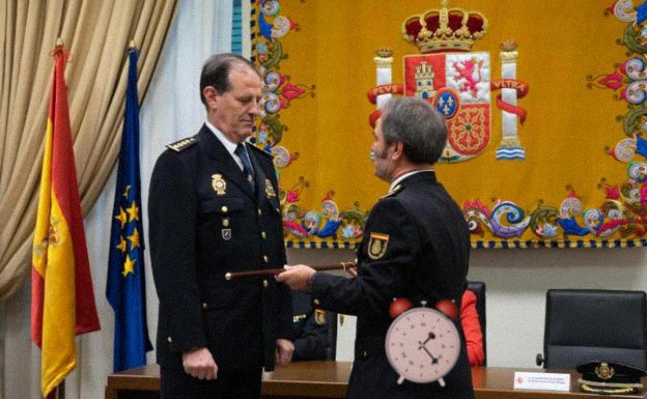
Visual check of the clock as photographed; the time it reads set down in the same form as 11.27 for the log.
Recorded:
1.23
